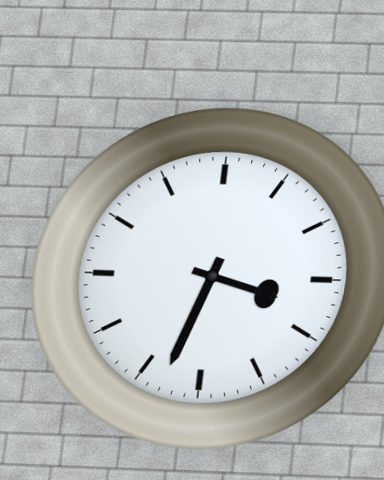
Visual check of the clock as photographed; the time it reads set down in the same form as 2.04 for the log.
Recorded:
3.33
